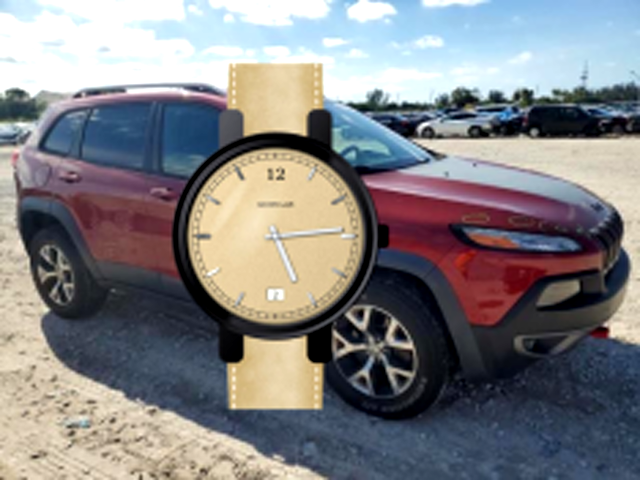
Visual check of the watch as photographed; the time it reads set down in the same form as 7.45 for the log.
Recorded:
5.14
